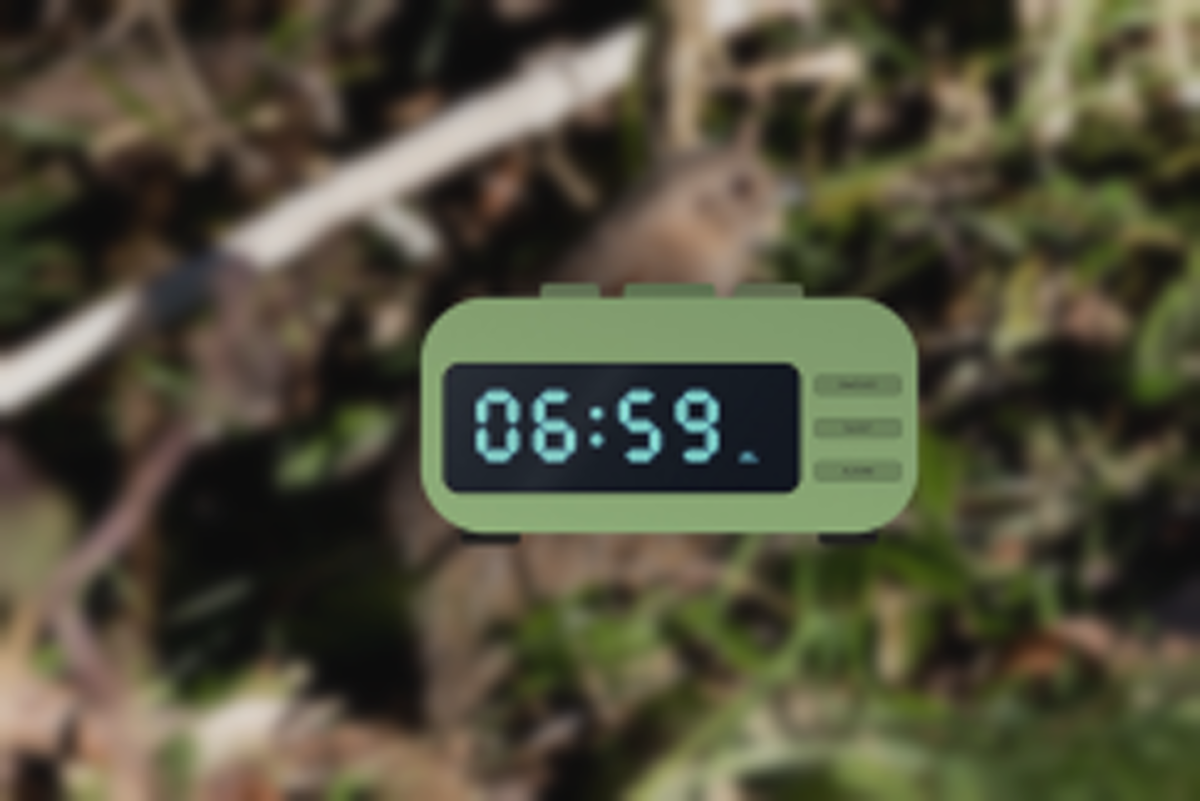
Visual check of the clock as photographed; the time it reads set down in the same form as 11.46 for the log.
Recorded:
6.59
